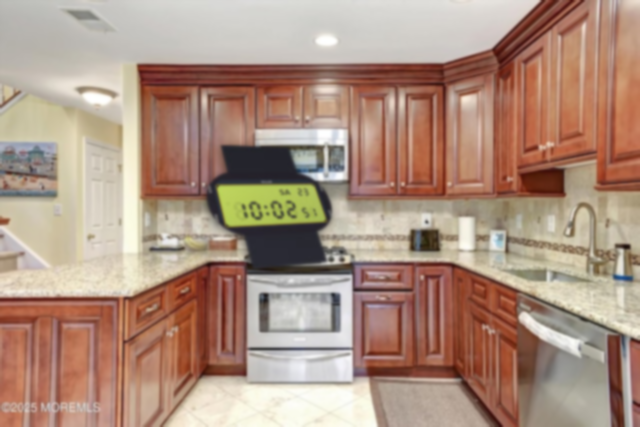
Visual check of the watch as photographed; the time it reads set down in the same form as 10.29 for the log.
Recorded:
10.02
